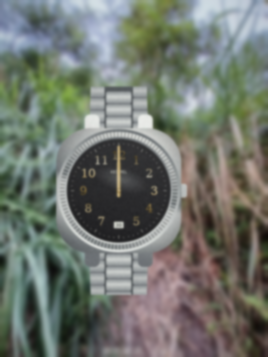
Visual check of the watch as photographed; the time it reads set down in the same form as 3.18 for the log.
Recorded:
12.00
